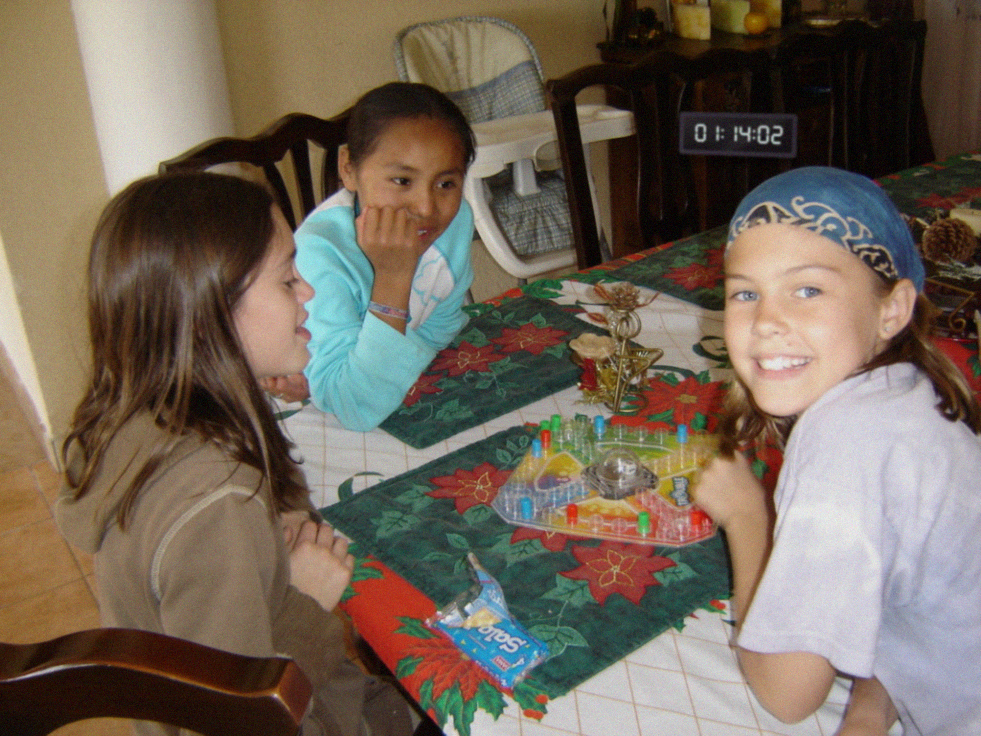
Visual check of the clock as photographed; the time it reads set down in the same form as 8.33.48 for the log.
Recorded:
1.14.02
